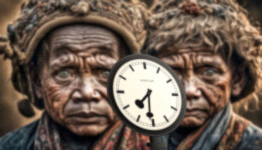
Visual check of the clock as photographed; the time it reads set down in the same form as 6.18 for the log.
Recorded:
7.31
